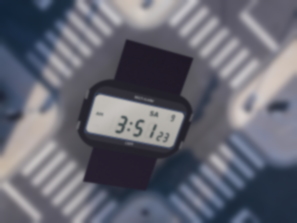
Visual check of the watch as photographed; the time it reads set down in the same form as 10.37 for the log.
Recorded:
3.51
